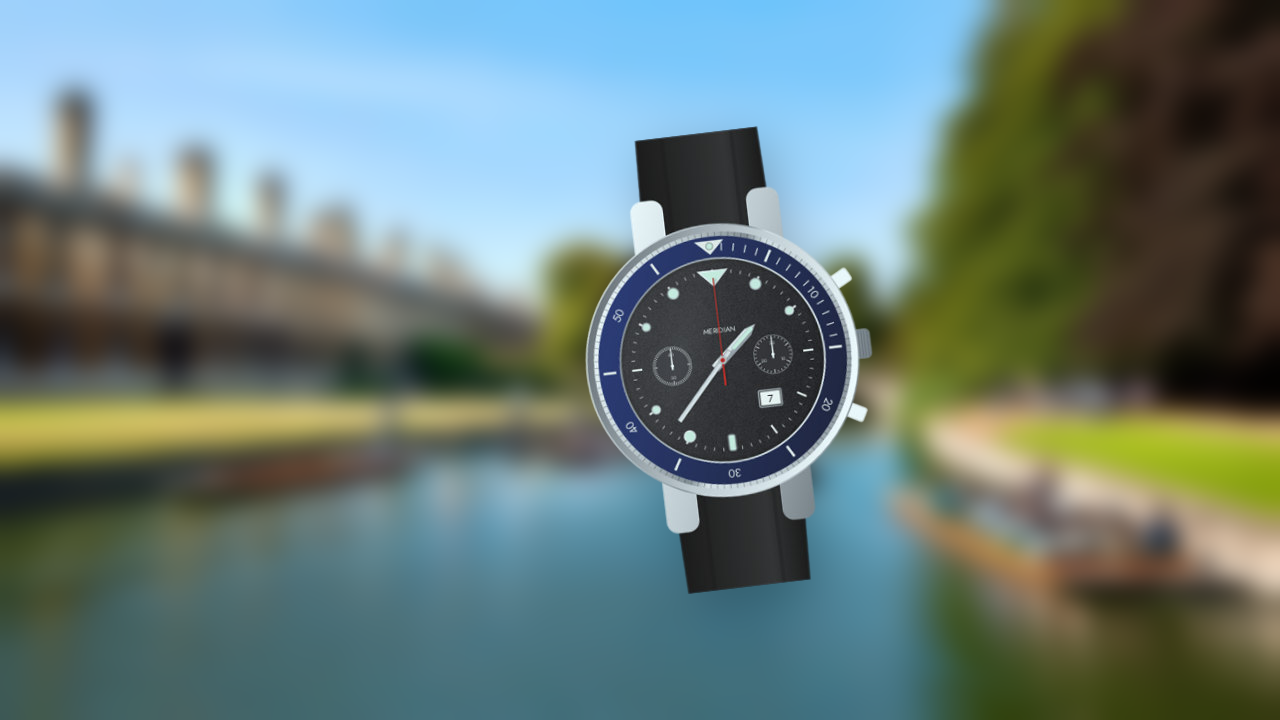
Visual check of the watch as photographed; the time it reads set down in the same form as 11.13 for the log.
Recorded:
1.37
